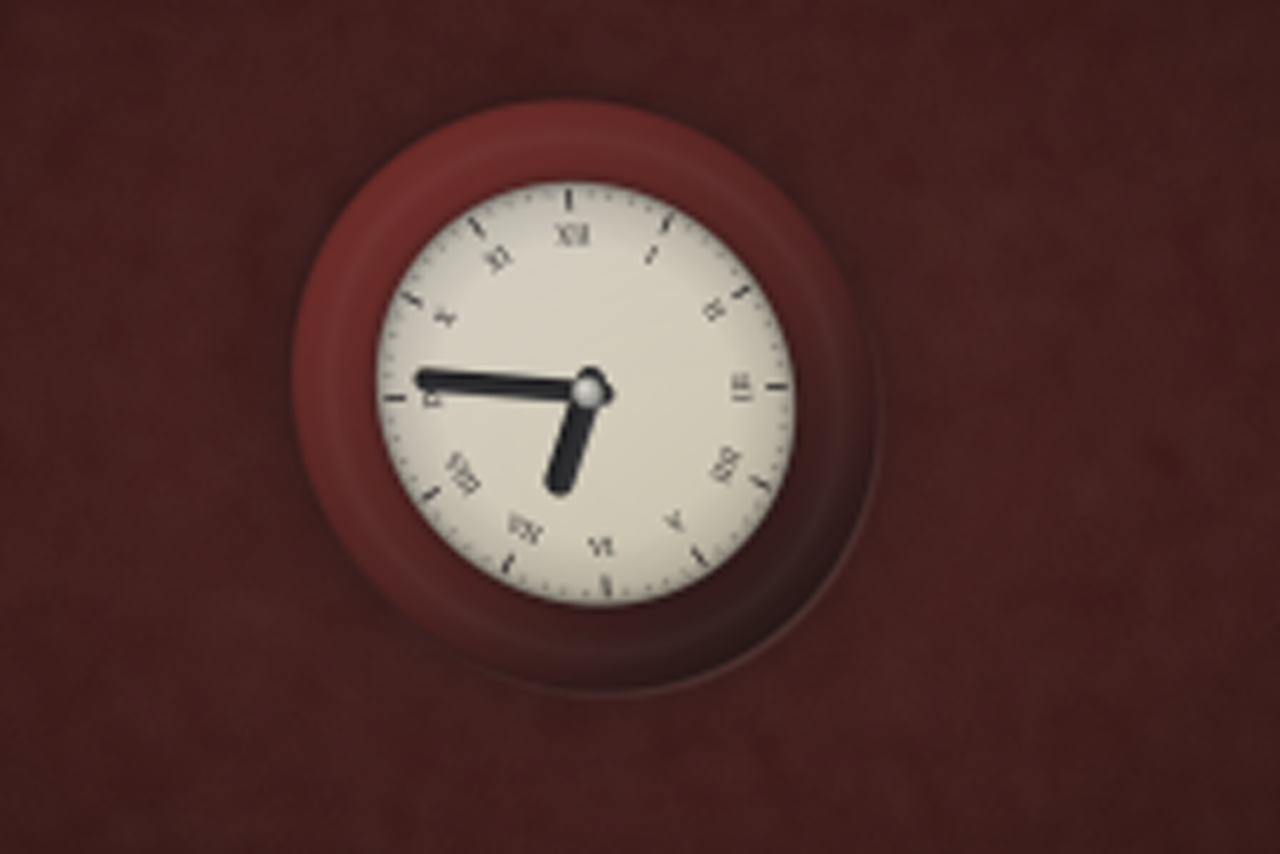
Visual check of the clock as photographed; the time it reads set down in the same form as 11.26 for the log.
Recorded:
6.46
